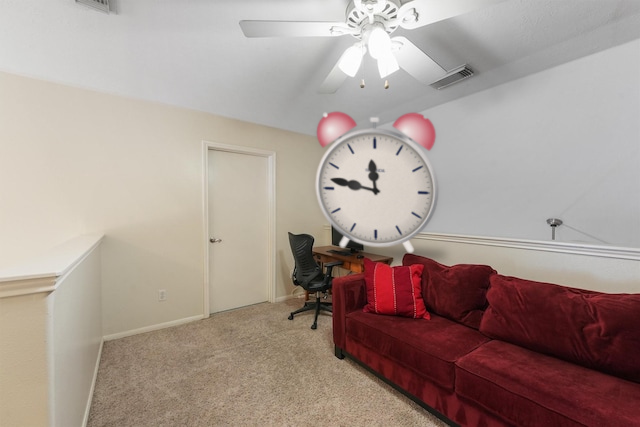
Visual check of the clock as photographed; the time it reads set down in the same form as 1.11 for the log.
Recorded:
11.47
